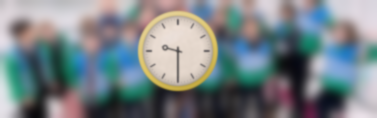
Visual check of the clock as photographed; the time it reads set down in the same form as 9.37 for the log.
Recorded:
9.30
